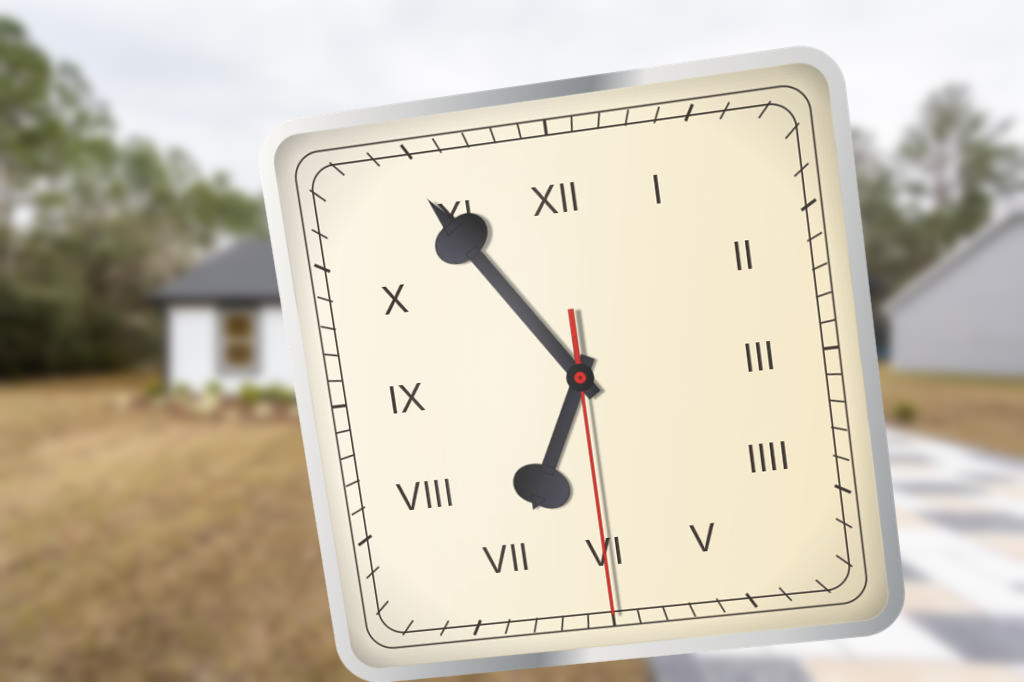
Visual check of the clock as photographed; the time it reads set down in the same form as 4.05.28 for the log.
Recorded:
6.54.30
